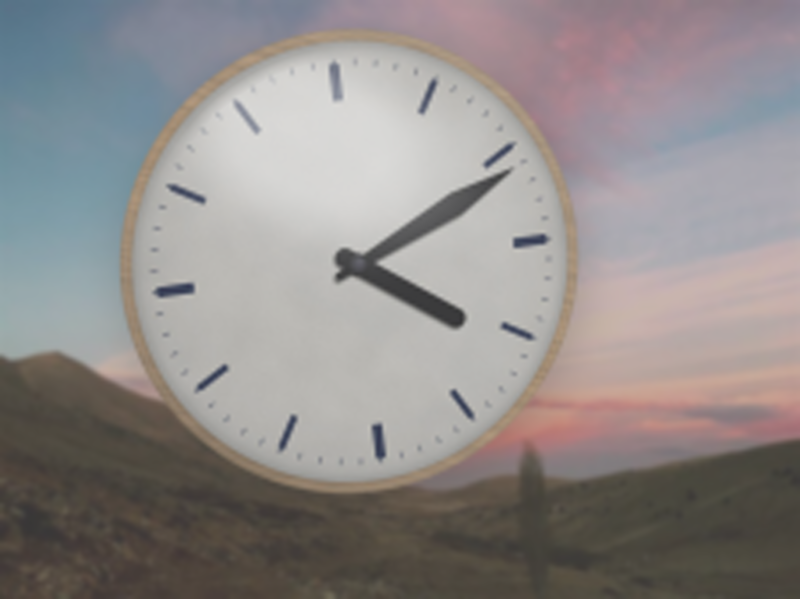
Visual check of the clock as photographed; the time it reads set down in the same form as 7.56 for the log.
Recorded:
4.11
